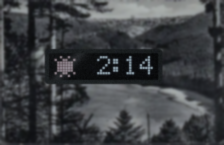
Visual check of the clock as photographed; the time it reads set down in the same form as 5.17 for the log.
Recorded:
2.14
